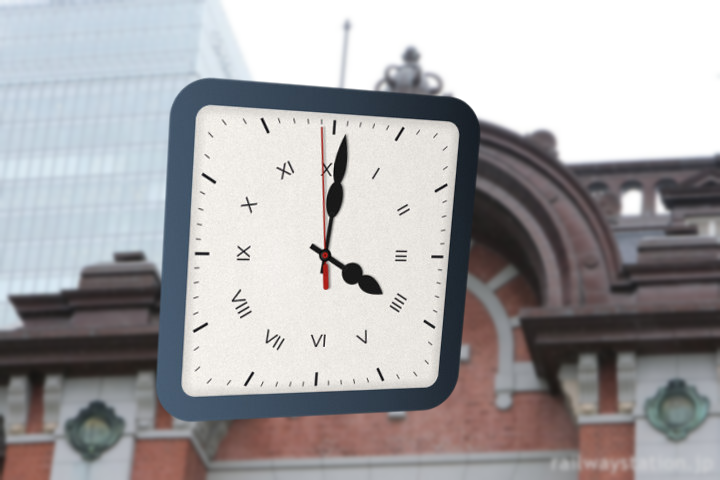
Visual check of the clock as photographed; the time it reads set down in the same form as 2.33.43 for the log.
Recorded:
4.00.59
